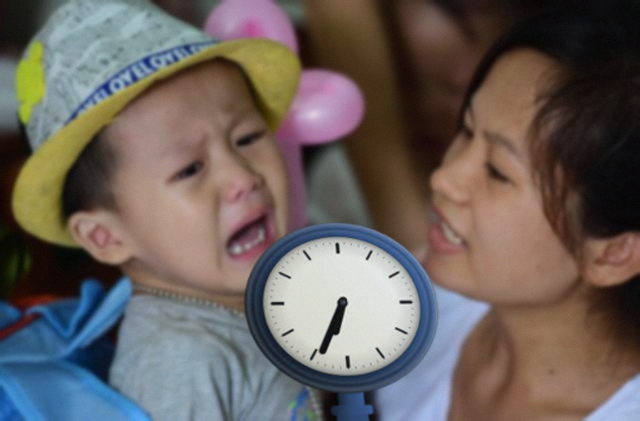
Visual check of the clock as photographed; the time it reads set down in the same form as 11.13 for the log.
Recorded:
6.34
